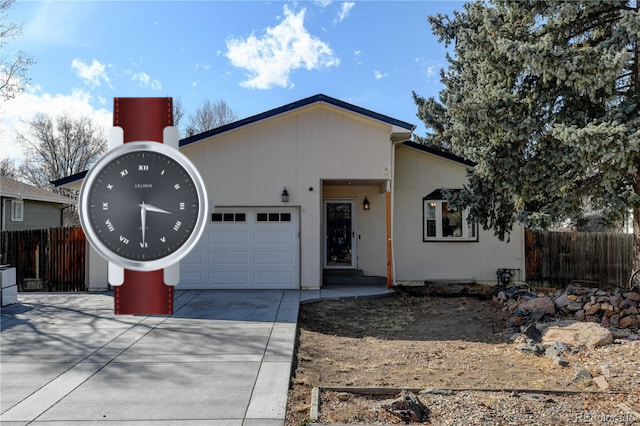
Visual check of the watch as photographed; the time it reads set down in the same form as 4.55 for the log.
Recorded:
3.30
